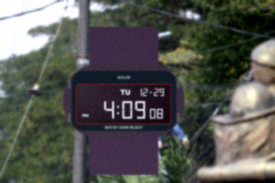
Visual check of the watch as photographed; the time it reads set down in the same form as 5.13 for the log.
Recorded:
4.09
